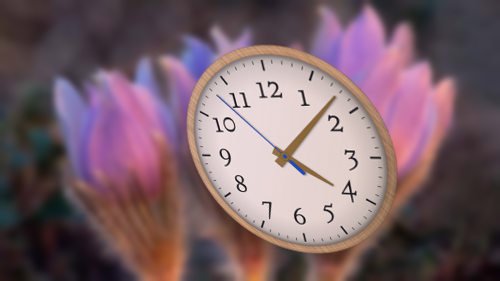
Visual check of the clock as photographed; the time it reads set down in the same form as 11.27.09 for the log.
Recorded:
4.07.53
